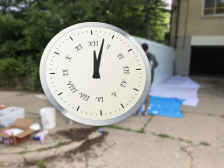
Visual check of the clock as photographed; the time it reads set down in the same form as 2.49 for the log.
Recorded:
12.03
